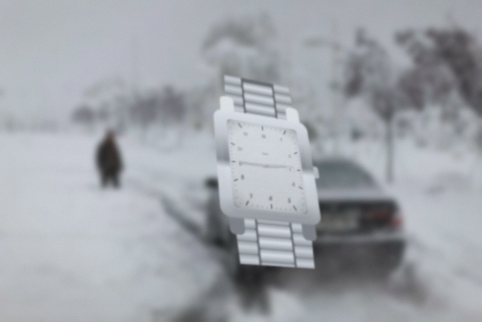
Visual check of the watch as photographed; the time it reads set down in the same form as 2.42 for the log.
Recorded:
2.45
